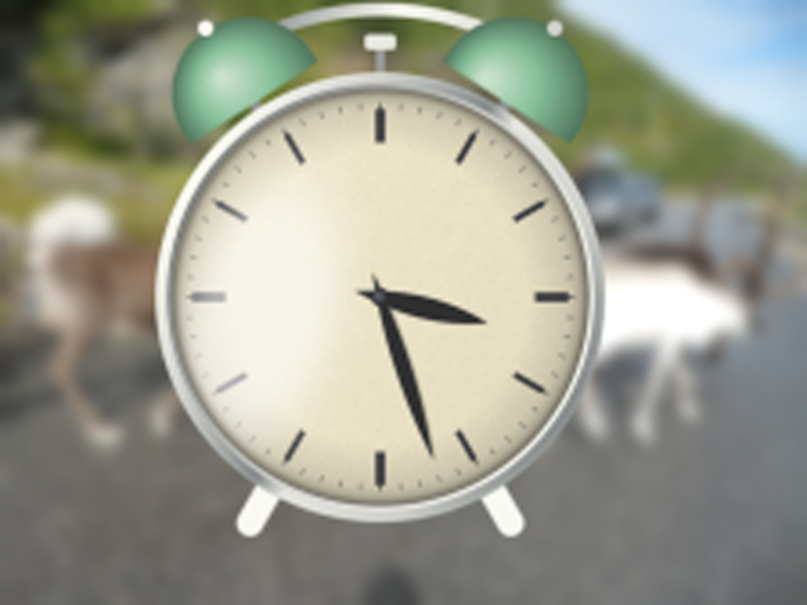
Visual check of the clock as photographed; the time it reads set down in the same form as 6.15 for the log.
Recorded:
3.27
